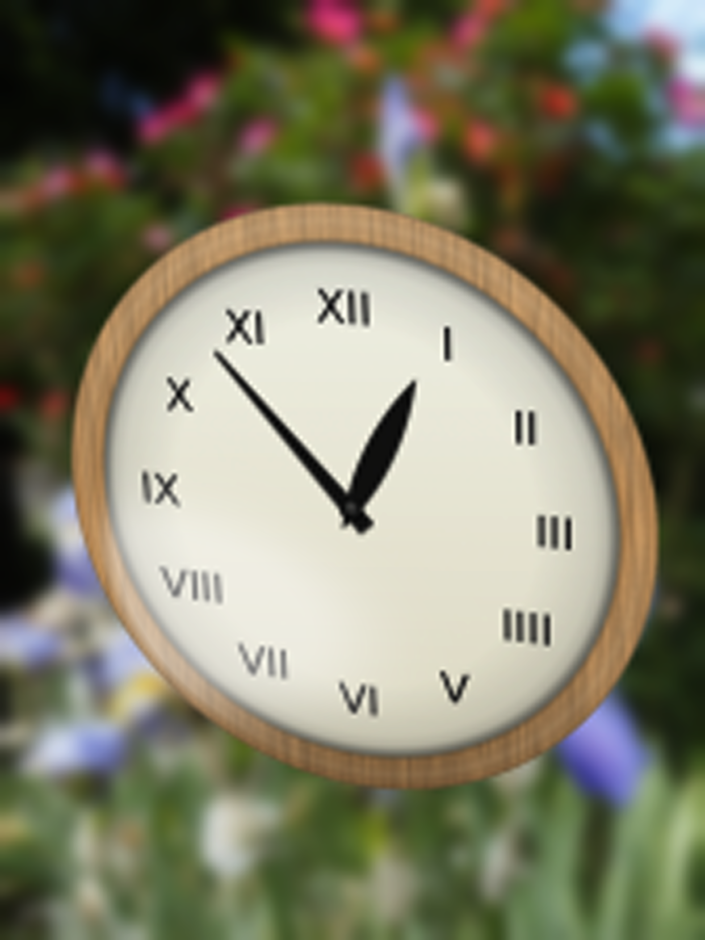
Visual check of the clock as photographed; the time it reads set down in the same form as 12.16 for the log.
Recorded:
12.53
